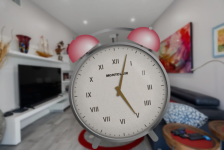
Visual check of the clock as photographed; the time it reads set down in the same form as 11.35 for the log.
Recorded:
5.03
